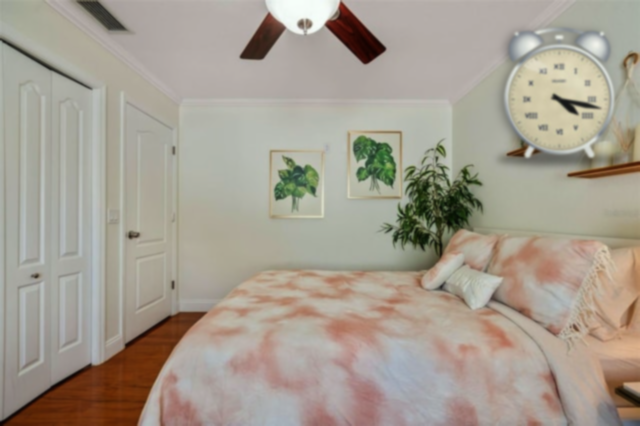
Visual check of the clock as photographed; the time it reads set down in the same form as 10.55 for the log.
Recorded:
4.17
